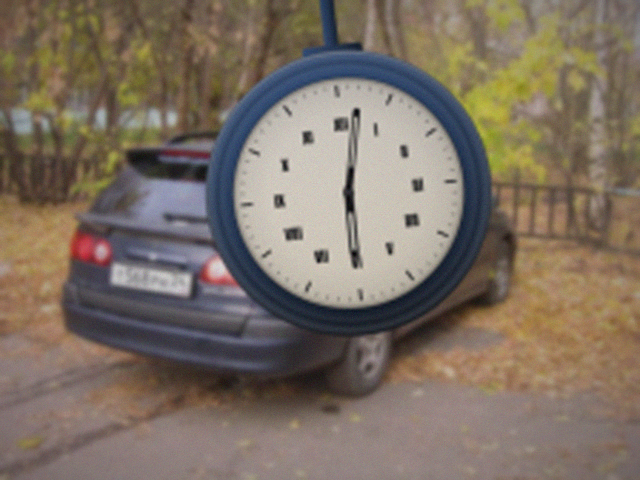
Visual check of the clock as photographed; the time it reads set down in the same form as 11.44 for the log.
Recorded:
6.02
